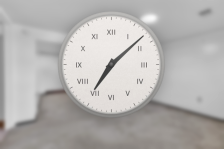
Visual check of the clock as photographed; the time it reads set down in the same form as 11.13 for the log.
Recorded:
7.08
